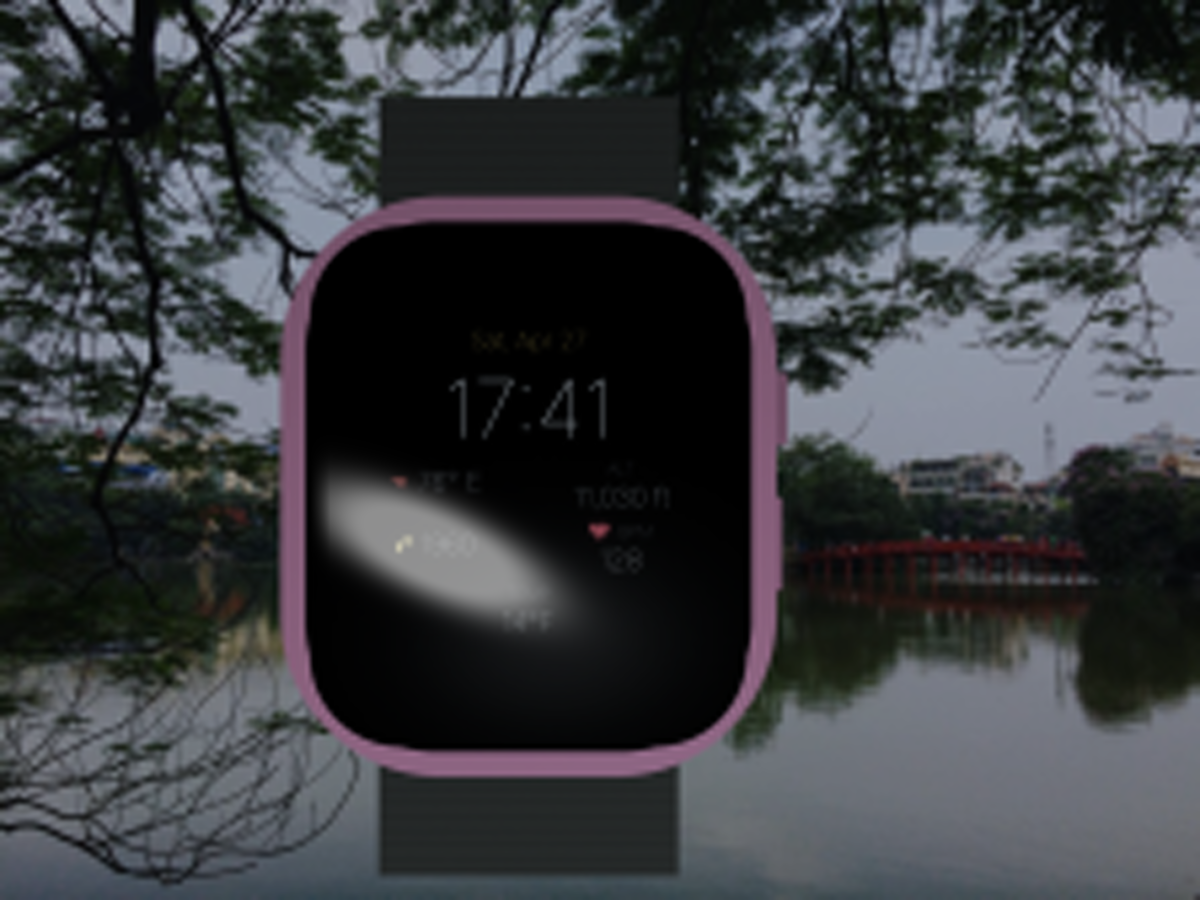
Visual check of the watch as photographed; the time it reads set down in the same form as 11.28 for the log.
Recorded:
17.41
